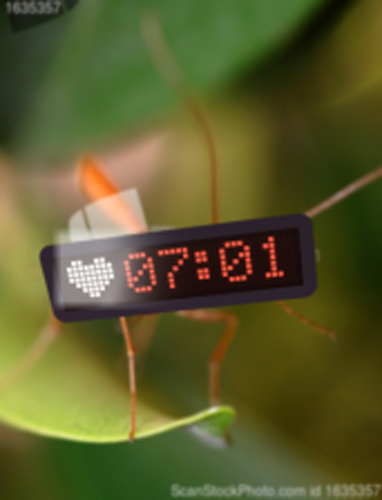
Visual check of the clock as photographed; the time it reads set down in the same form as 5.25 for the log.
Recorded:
7.01
